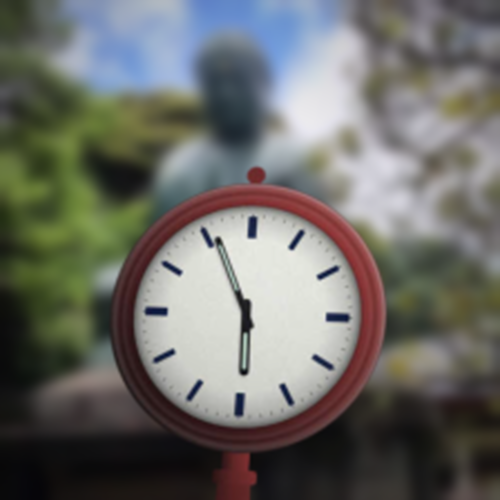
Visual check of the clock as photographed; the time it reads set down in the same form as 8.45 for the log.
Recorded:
5.56
